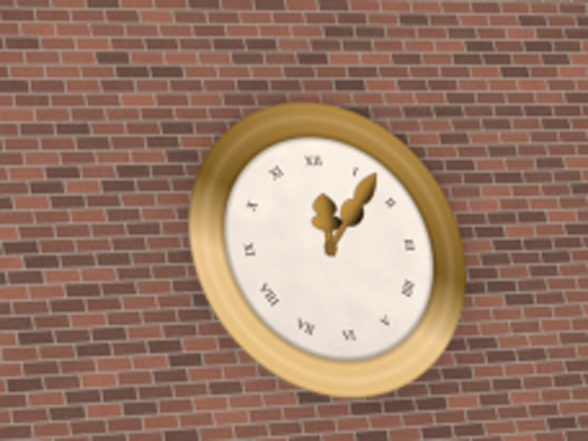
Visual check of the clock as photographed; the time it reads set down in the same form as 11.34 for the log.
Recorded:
12.07
